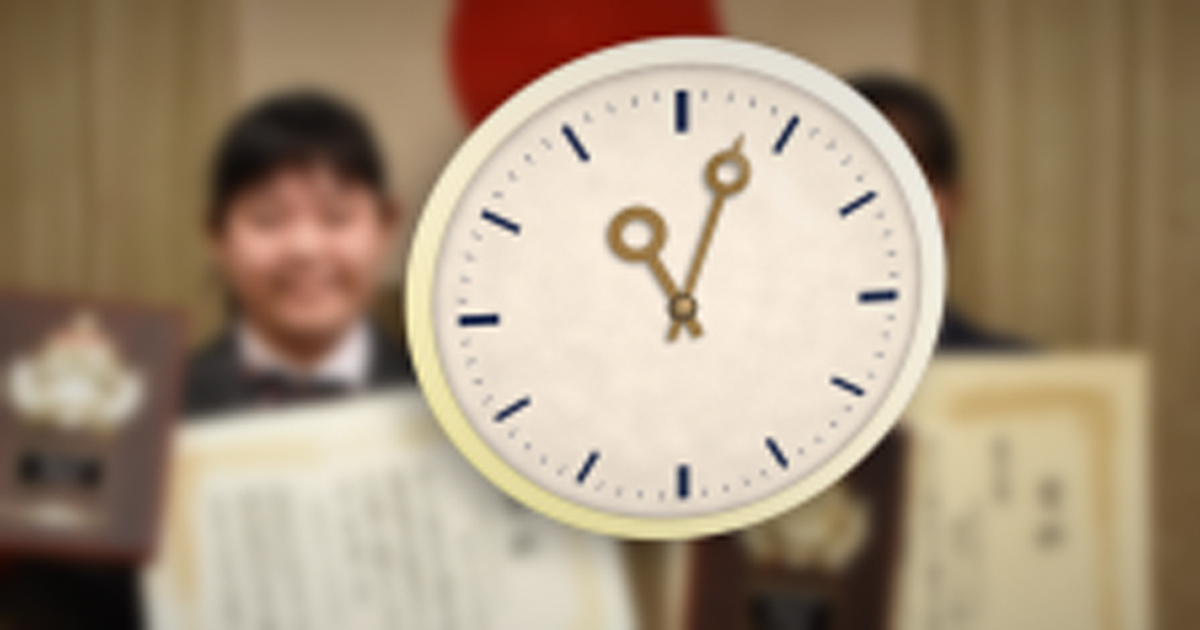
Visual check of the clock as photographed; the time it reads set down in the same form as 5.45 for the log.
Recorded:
11.03
